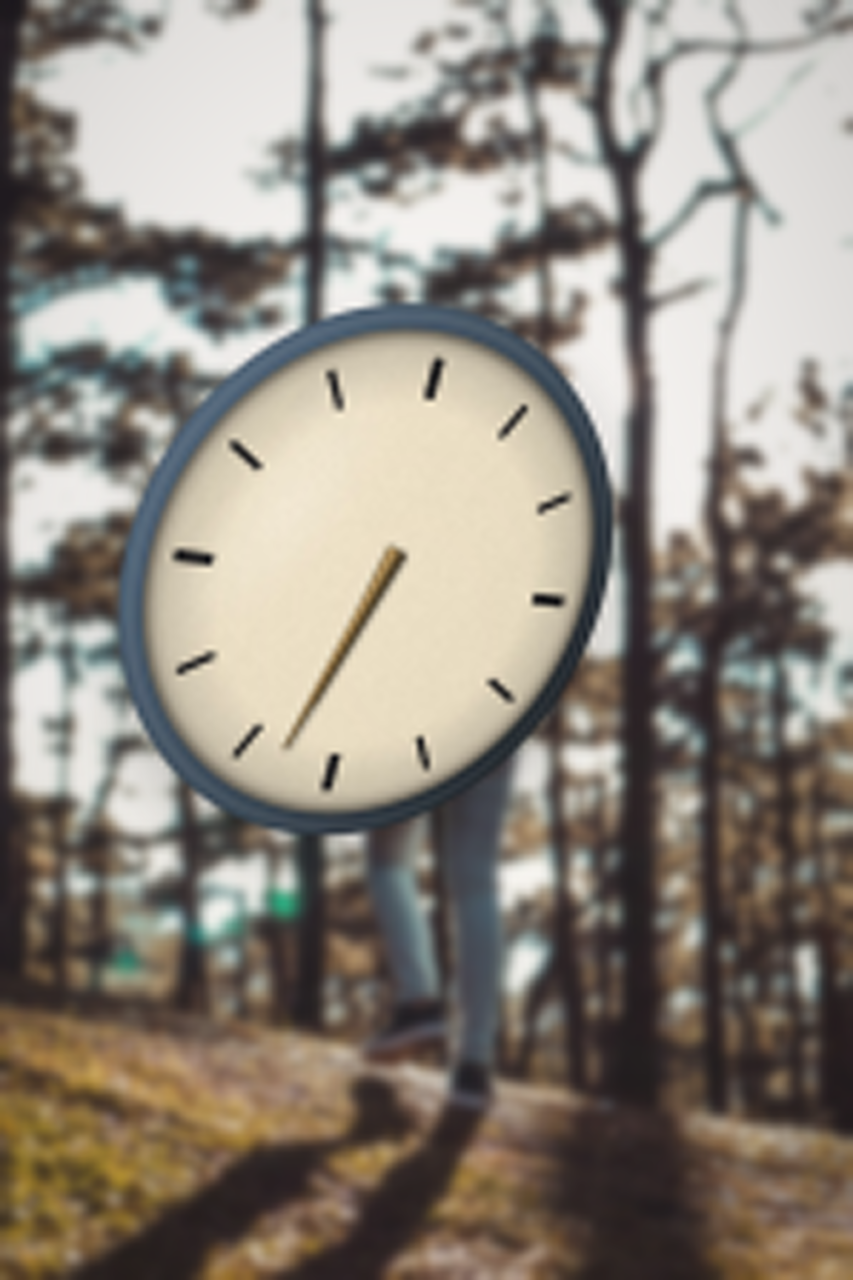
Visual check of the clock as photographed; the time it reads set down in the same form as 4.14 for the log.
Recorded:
6.33
